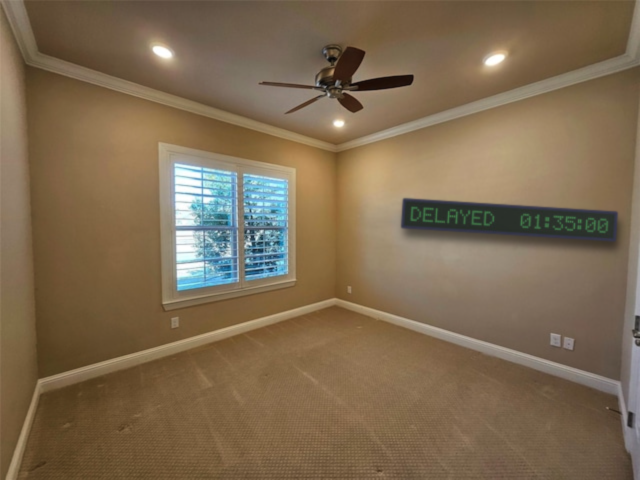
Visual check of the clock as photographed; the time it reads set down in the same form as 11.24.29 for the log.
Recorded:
1.35.00
